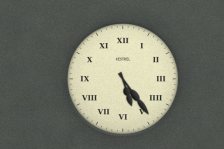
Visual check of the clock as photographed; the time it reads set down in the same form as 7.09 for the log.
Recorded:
5.24
